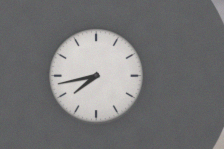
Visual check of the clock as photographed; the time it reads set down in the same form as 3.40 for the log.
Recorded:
7.43
